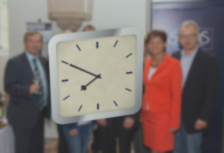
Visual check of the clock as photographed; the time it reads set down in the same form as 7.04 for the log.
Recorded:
7.50
